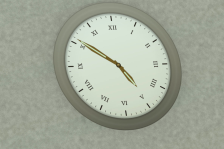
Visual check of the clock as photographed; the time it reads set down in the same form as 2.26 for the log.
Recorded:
4.51
